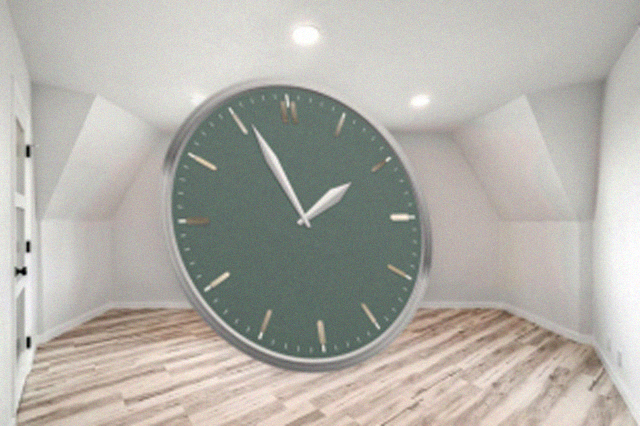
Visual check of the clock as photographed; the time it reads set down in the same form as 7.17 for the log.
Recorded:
1.56
